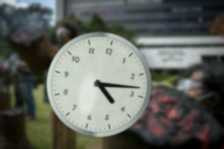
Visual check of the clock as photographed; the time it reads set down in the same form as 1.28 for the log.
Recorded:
4.13
